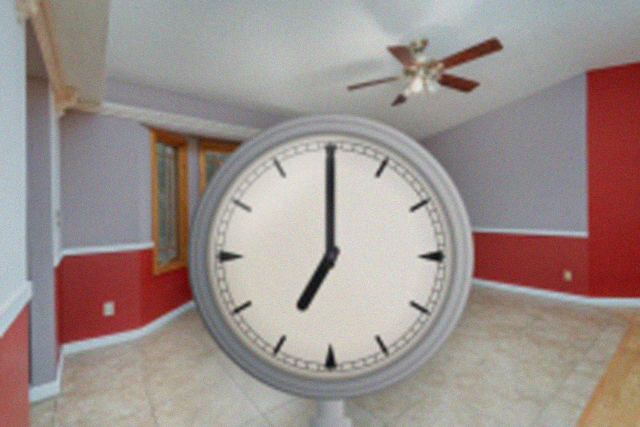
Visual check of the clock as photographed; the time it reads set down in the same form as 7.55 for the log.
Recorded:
7.00
